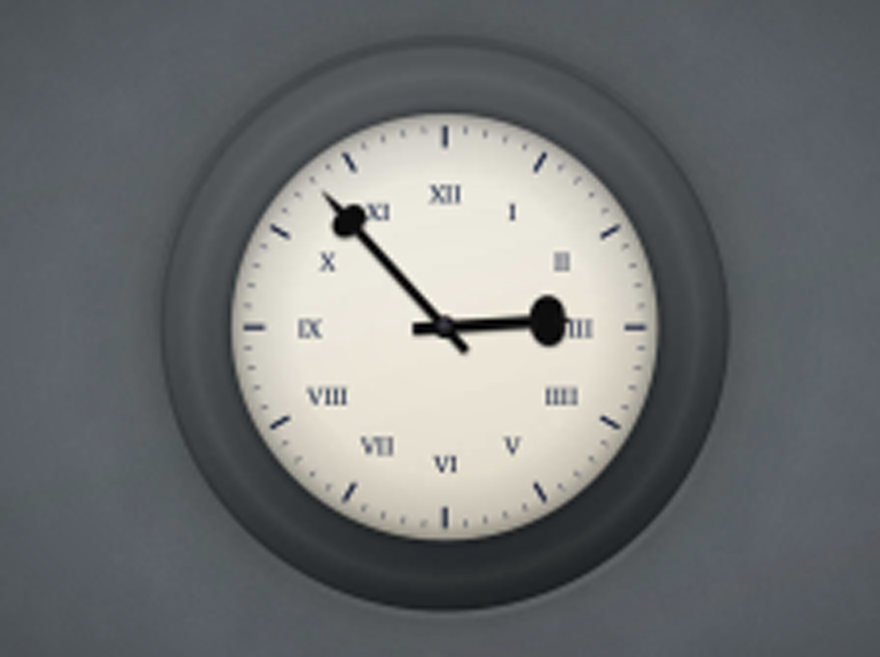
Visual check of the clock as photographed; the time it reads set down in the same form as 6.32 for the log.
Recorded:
2.53
